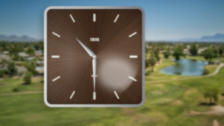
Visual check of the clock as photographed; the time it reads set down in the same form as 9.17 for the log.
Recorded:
10.30
